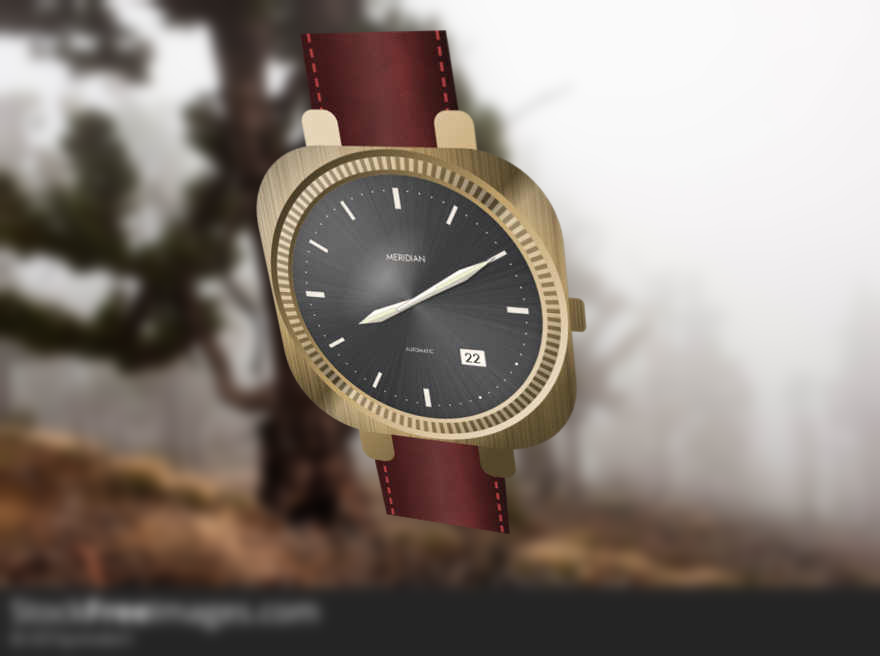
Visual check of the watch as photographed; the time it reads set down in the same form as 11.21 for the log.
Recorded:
8.10
